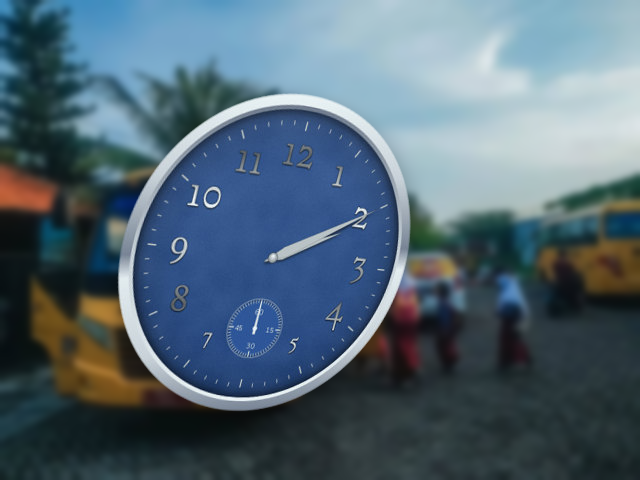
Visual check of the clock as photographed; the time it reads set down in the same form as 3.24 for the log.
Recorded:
2.10
